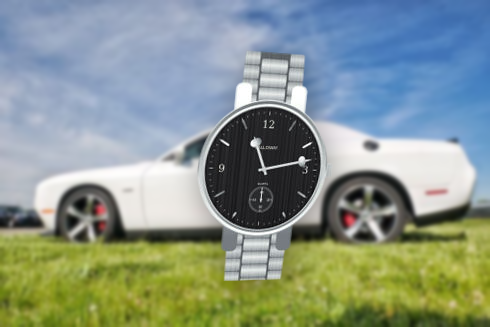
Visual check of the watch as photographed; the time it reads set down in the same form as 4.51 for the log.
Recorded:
11.13
